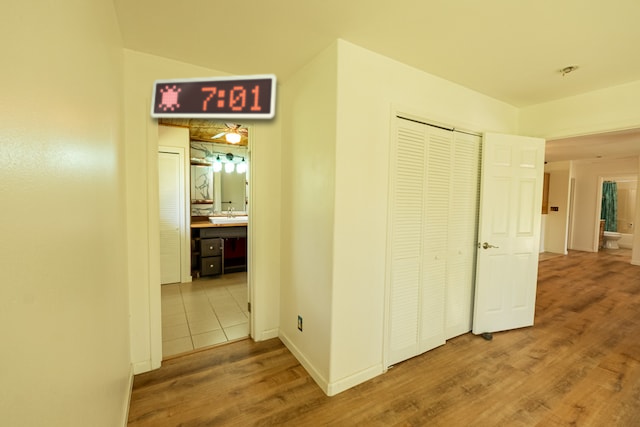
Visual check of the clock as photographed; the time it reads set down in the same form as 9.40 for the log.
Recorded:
7.01
